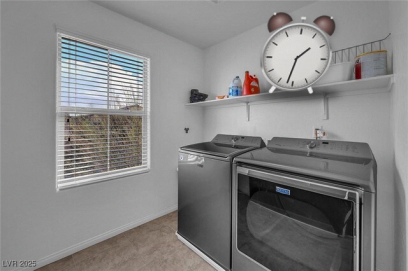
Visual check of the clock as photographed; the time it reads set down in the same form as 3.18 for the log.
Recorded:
1.32
